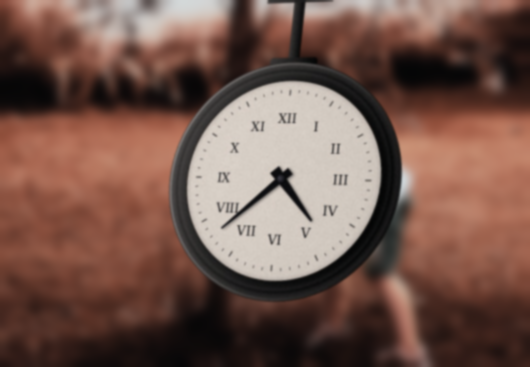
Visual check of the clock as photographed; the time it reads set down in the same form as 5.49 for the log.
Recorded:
4.38
